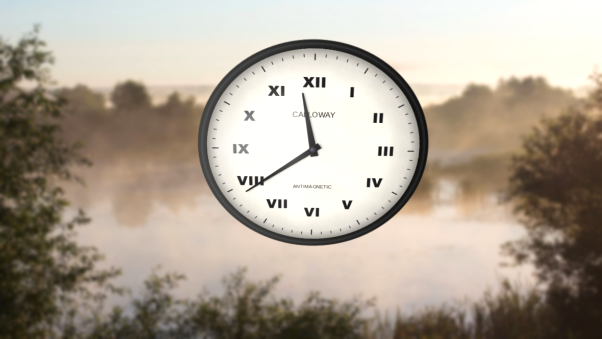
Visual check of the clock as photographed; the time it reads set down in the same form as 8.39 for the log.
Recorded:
11.39
